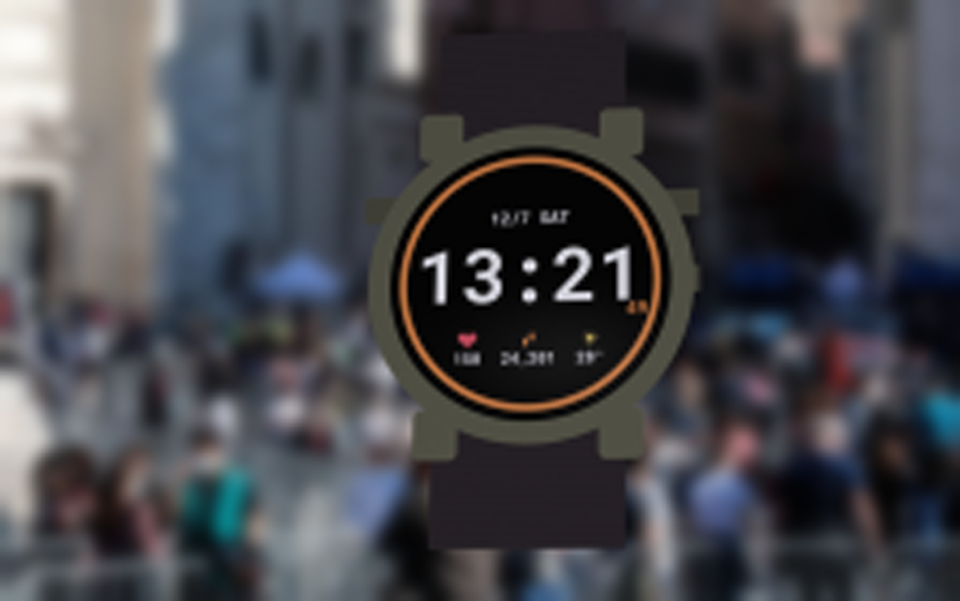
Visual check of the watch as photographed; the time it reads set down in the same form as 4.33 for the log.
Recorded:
13.21
